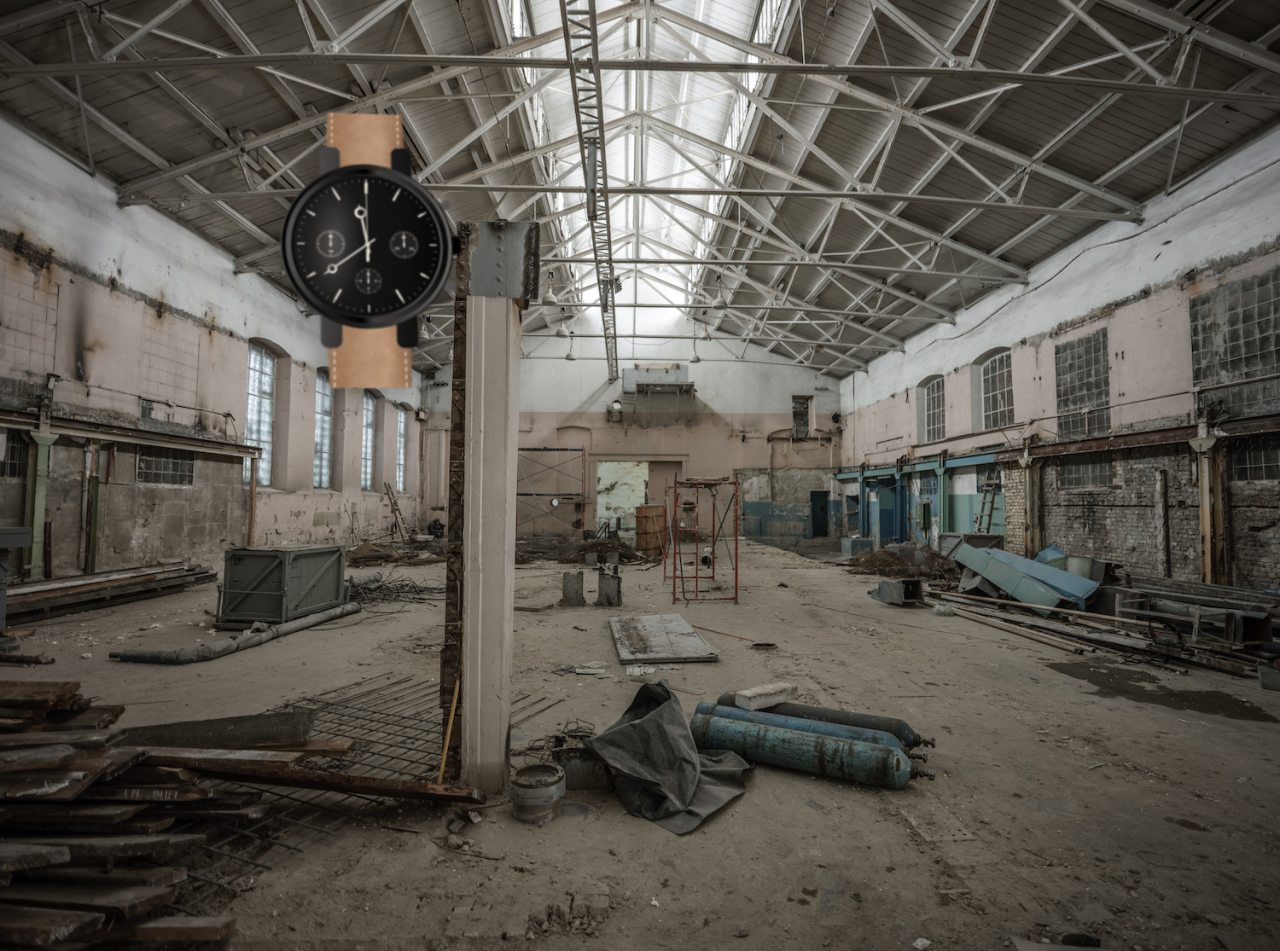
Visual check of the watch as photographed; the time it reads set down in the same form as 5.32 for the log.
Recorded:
11.39
